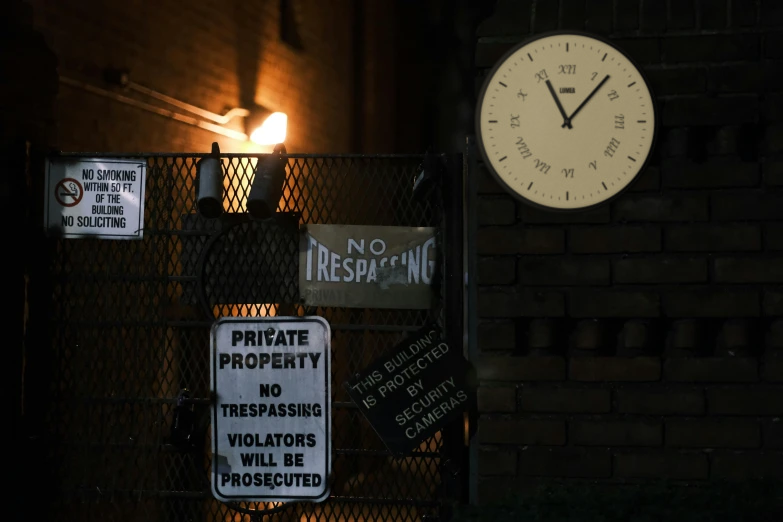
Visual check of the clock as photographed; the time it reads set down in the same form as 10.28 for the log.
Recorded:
11.07
